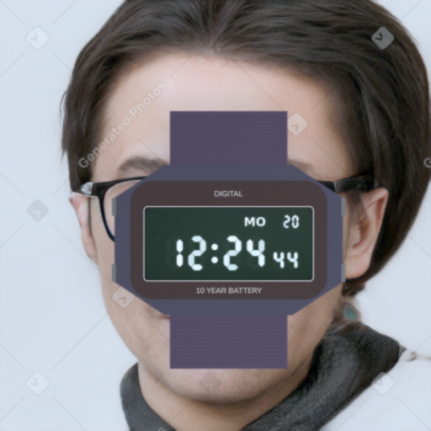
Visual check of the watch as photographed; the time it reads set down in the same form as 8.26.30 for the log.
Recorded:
12.24.44
